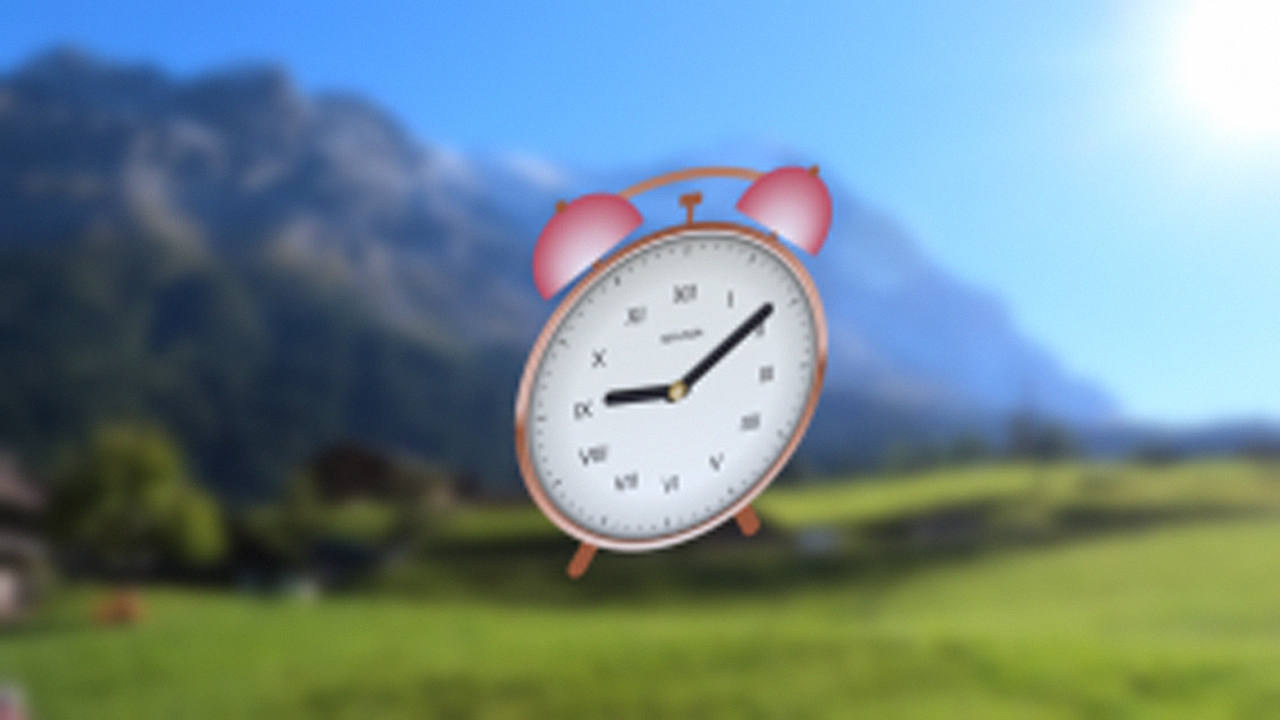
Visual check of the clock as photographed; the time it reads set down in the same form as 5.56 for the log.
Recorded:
9.09
